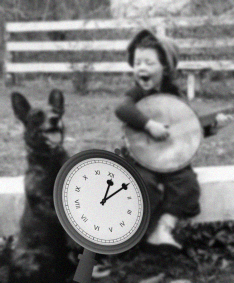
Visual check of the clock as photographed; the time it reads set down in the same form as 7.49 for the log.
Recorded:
12.06
